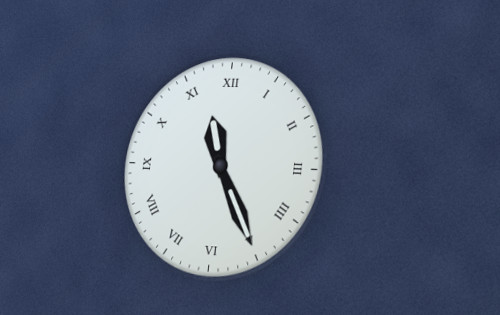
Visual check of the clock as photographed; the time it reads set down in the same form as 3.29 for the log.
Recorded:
11.25
